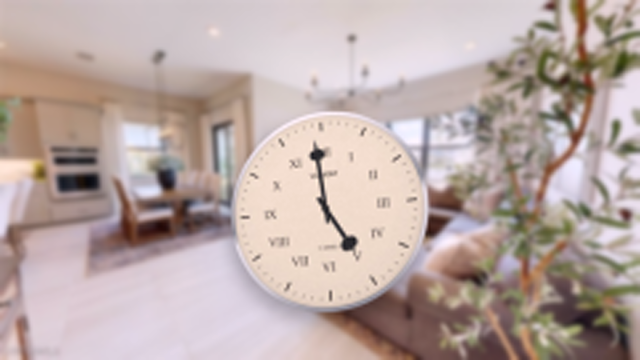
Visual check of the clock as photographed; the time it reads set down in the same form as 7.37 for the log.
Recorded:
4.59
